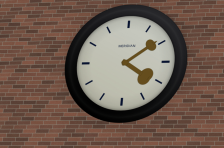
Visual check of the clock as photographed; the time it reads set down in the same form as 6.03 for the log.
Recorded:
4.09
